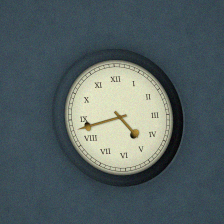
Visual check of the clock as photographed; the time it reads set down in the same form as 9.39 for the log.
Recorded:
4.43
